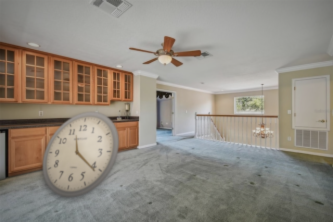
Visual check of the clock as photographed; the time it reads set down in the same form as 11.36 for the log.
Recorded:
11.21
